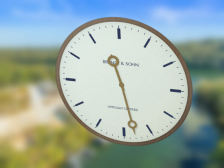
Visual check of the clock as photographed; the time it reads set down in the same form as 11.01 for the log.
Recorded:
11.28
